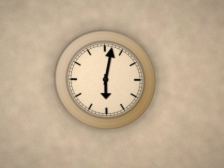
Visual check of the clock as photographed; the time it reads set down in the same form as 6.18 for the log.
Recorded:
6.02
